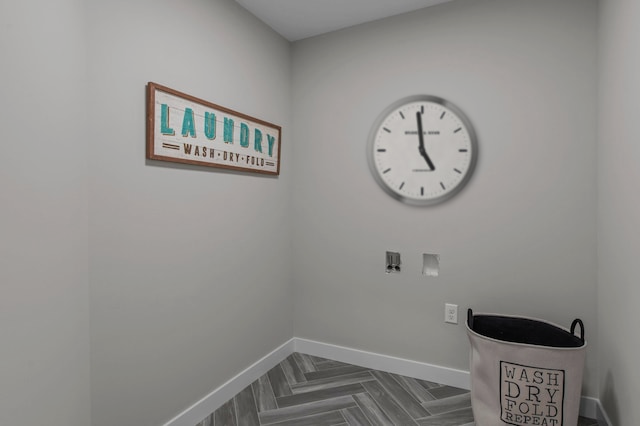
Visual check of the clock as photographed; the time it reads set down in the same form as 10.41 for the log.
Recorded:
4.59
